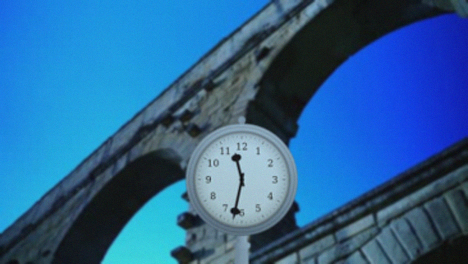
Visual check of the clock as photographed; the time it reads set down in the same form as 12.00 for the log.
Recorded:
11.32
